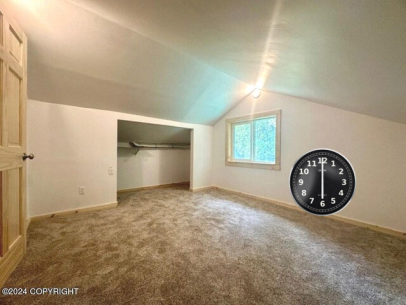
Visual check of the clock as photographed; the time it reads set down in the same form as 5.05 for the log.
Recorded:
6.00
